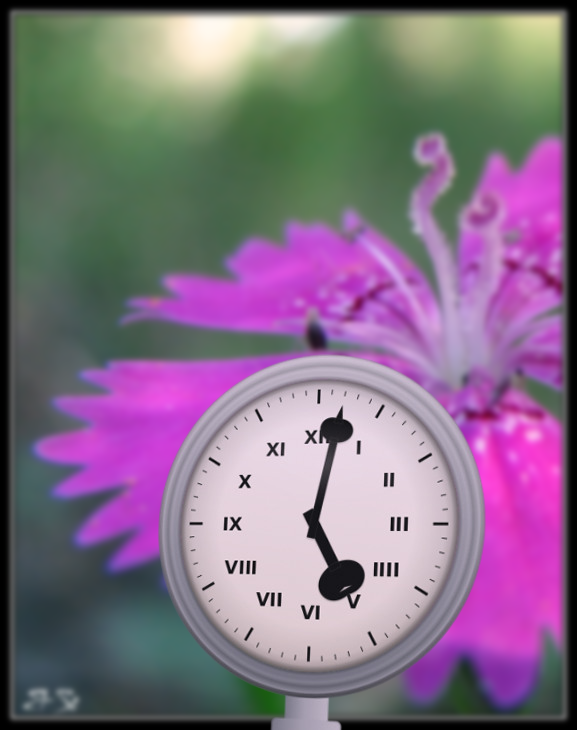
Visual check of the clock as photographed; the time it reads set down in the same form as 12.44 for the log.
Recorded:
5.02
